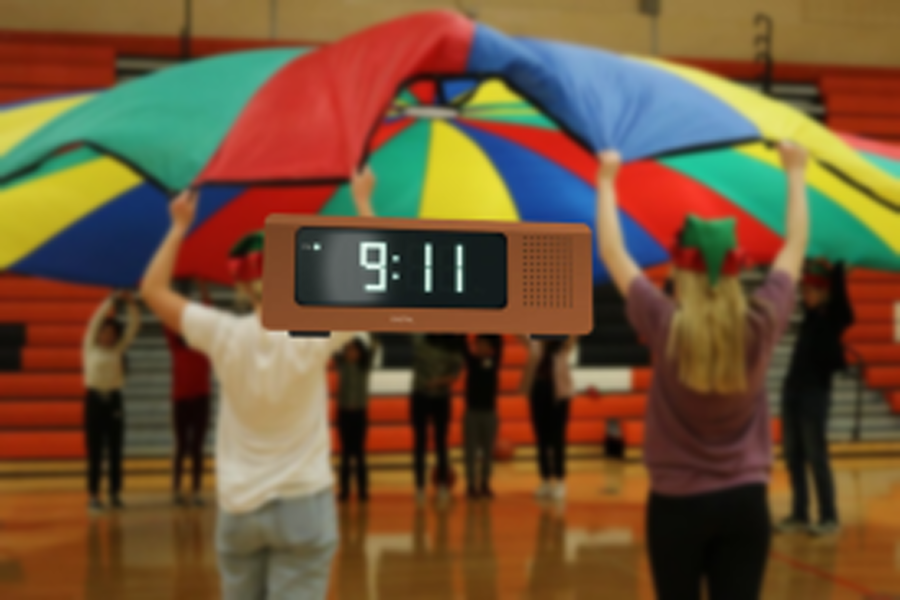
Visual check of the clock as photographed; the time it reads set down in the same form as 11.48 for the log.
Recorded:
9.11
